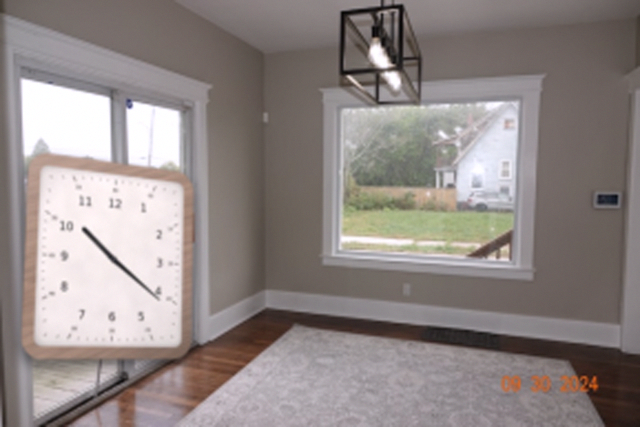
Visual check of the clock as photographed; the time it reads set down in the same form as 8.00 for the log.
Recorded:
10.21
